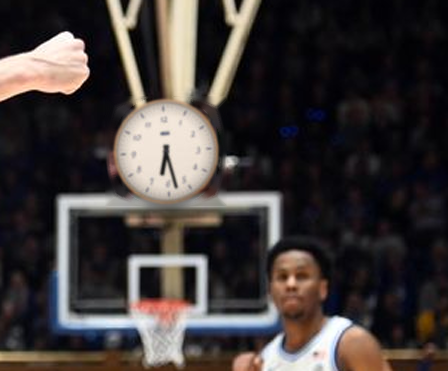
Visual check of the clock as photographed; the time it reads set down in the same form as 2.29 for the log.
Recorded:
6.28
